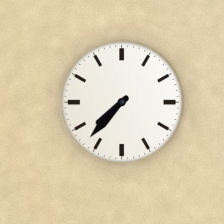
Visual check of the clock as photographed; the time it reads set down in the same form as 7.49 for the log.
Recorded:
7.37
